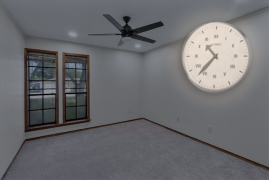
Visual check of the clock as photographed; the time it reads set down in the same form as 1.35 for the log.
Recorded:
10.37
